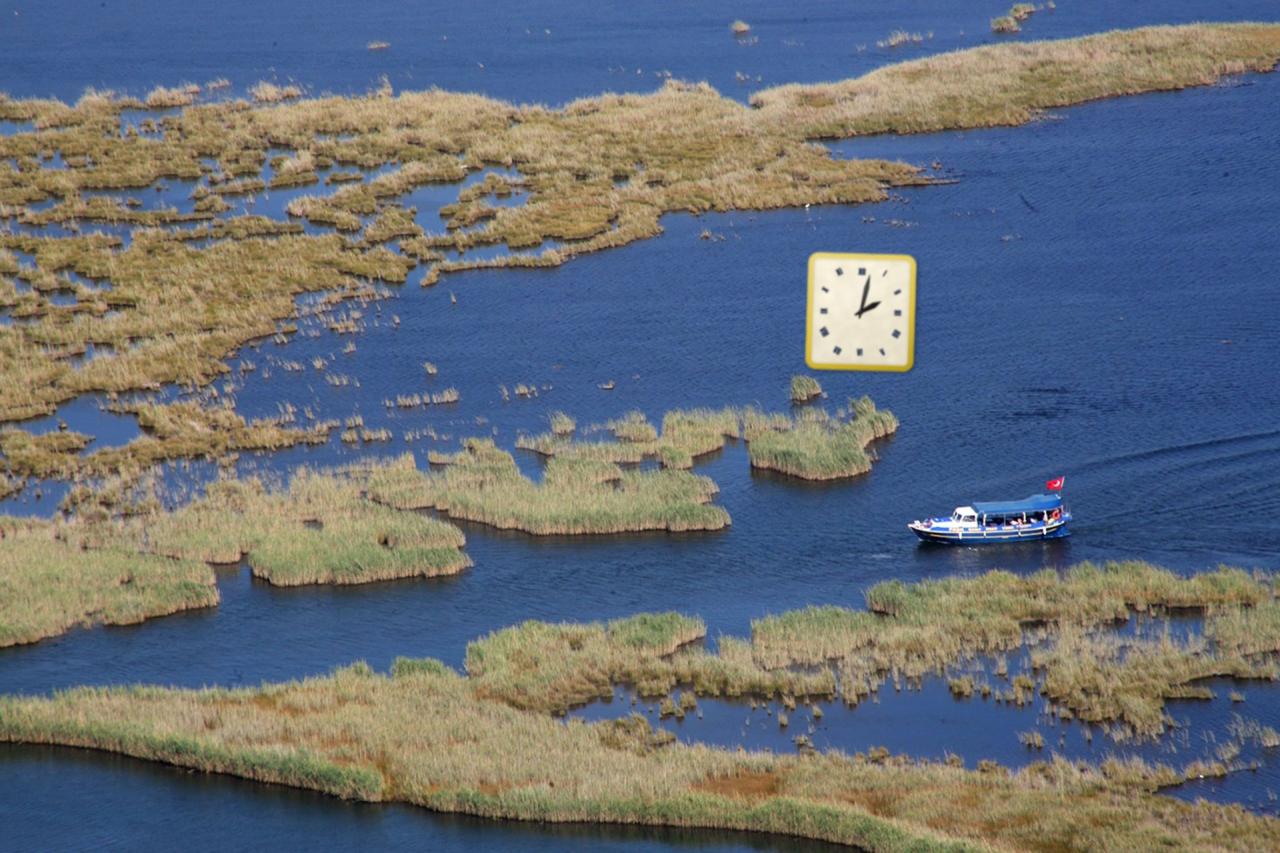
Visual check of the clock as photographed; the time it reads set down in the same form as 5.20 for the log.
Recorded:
2.02
